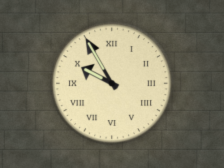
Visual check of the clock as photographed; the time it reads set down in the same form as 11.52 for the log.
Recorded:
9.55
